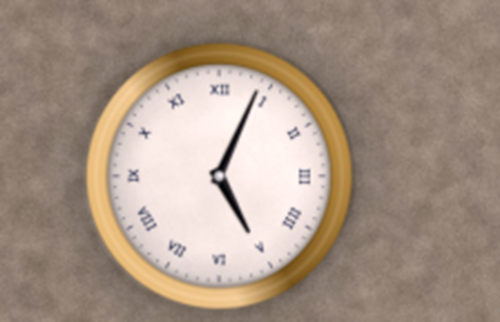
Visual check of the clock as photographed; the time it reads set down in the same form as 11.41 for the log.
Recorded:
5.04
